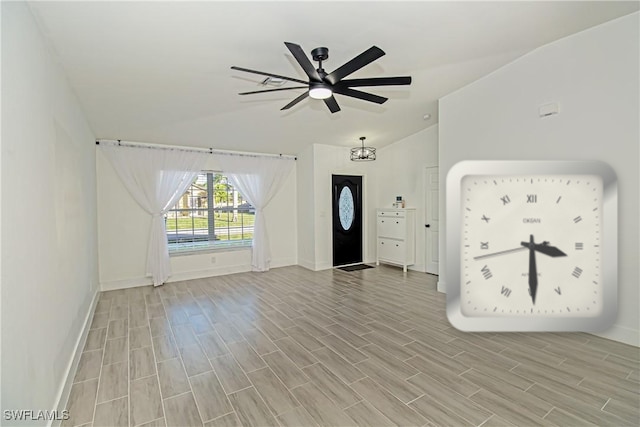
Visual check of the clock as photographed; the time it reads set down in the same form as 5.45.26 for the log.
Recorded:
3.29.43
